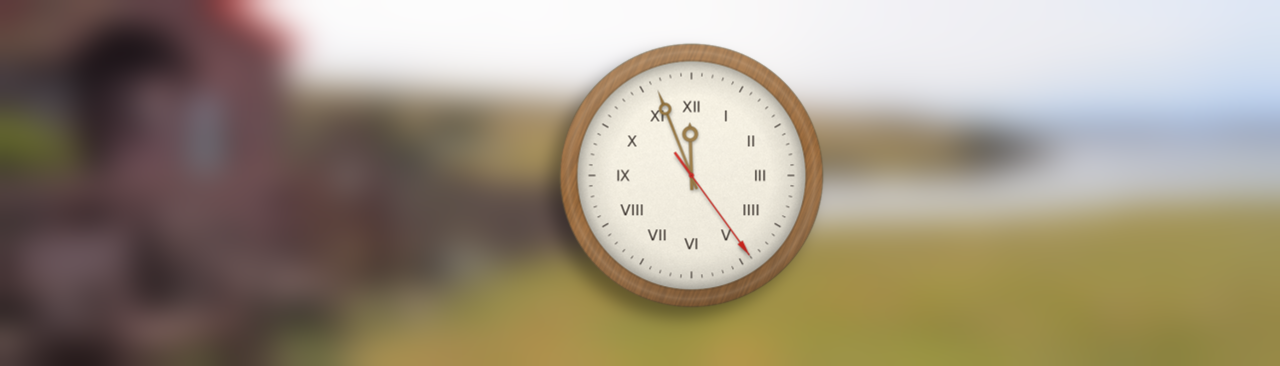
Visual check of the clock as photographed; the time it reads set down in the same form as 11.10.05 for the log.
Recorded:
11.56.24
